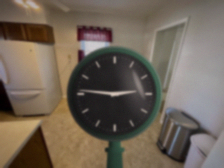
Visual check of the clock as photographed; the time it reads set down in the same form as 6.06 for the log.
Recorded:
2.46
